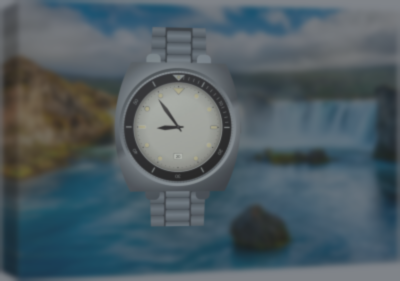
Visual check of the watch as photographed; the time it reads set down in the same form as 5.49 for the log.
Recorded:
8.54
